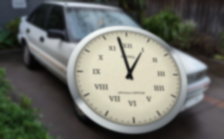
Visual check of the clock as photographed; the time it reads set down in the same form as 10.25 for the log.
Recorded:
12.58
